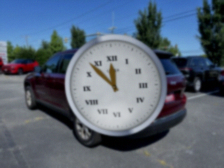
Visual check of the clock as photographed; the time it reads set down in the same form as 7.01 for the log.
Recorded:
11.53
